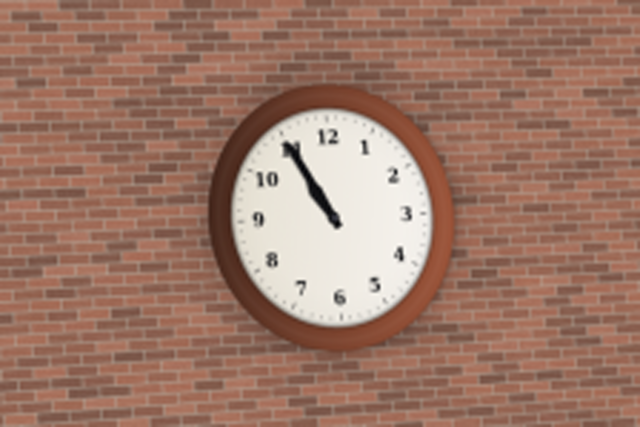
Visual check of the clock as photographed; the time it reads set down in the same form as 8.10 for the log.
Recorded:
10.55
